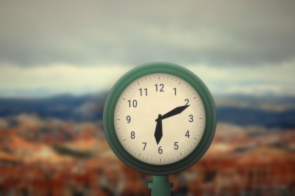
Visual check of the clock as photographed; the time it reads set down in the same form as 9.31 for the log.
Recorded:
6.11
